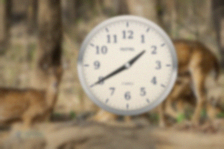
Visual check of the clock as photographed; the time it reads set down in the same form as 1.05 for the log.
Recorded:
1.40
